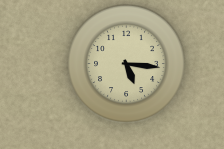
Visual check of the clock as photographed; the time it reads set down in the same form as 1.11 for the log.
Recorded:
5.16
